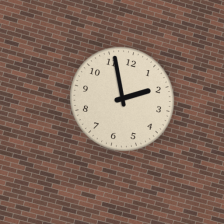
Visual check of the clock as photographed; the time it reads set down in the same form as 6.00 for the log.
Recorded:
1.56
